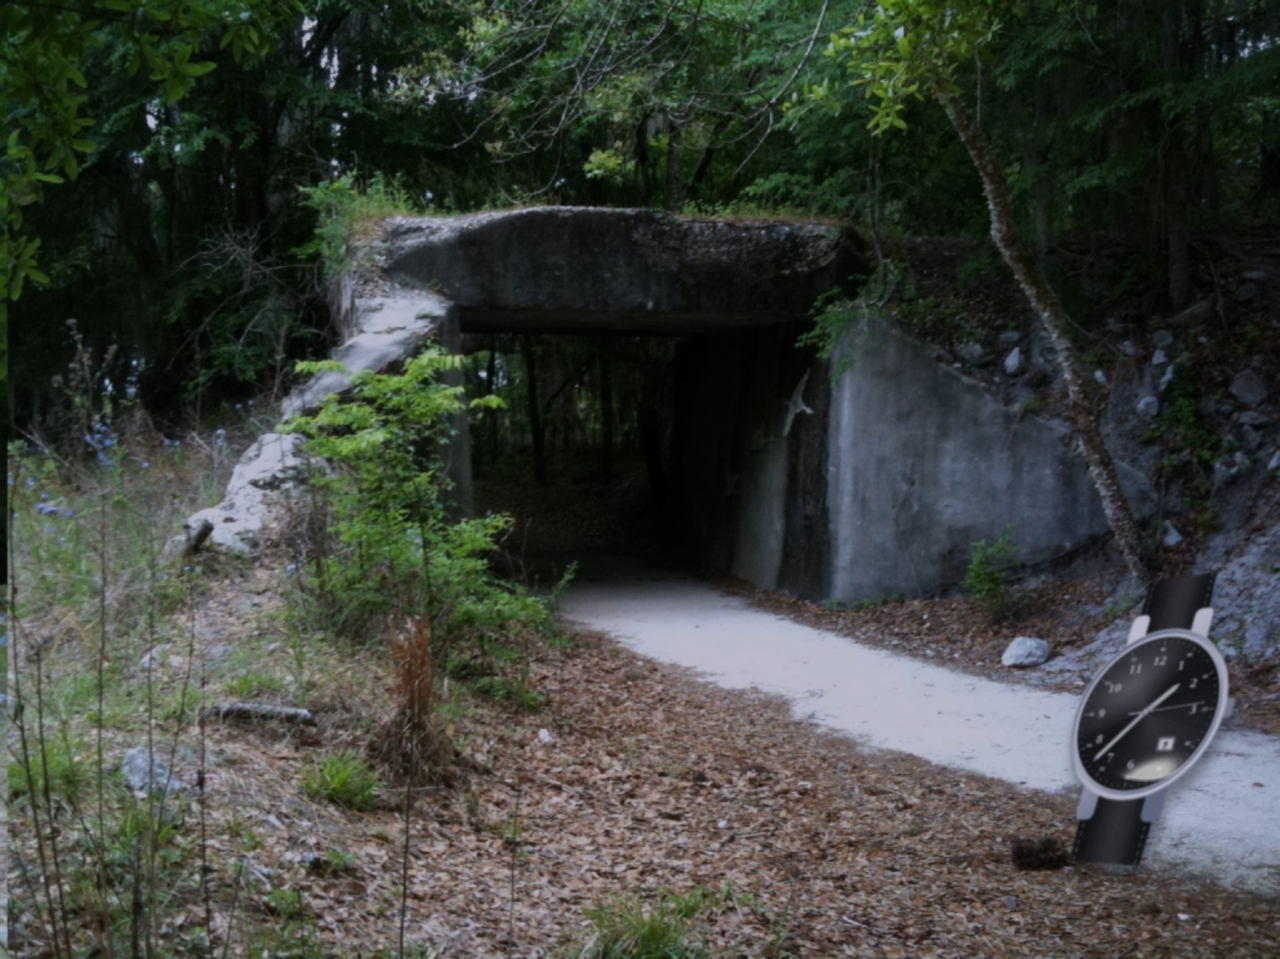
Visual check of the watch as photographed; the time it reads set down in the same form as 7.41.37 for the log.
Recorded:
1.37.14
